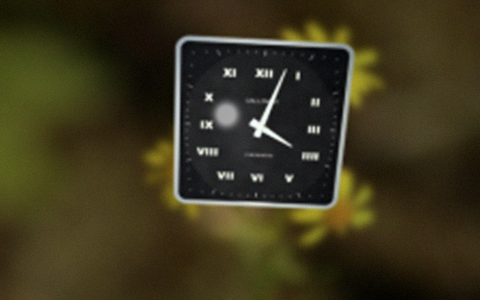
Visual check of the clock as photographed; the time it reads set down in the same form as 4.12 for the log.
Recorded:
4.03
